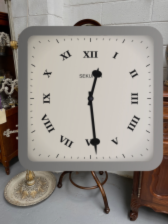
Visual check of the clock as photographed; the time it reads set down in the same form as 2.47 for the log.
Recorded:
12.29
